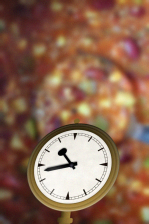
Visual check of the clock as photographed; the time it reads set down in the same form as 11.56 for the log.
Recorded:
10.43
